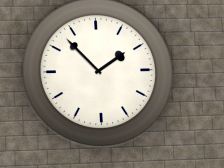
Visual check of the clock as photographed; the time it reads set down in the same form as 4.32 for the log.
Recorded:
1.53
